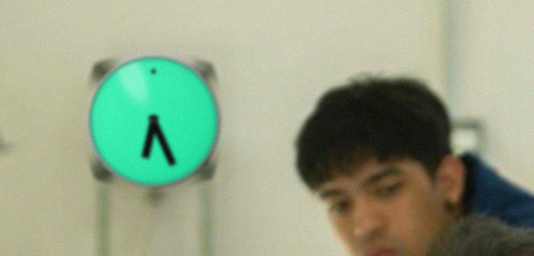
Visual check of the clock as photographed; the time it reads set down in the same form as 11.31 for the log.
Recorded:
6.26
